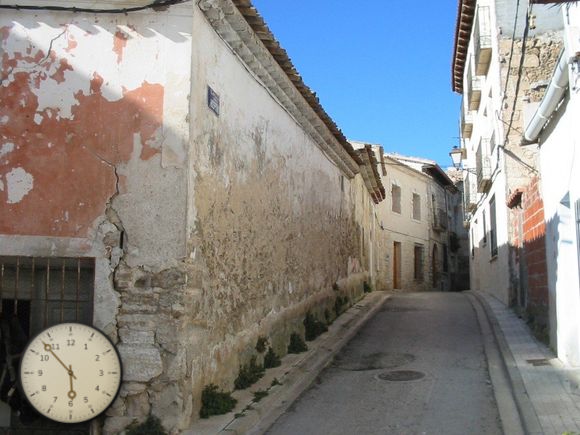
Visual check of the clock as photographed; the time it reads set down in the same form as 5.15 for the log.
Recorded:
5.53
